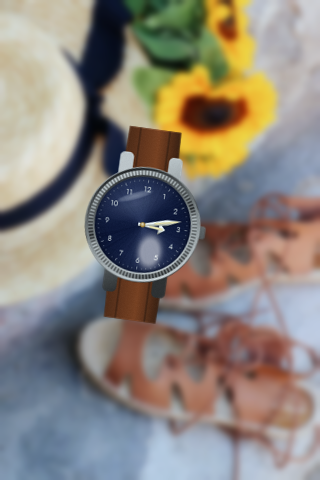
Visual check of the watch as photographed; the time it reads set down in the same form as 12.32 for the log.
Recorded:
3.13
